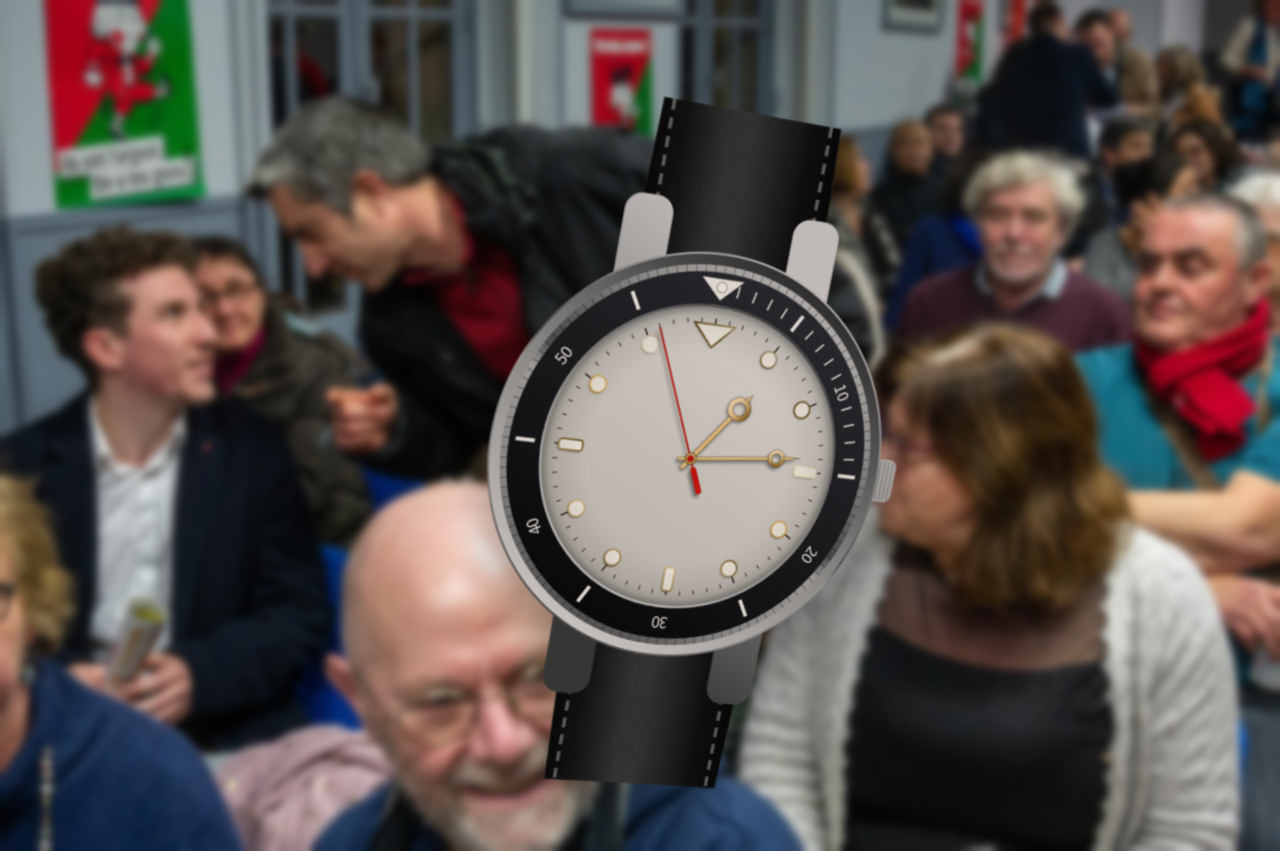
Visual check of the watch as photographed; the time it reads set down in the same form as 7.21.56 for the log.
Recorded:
1.13.56
